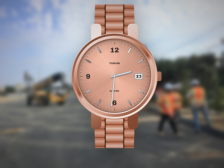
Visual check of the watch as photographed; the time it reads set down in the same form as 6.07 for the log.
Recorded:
2.31
